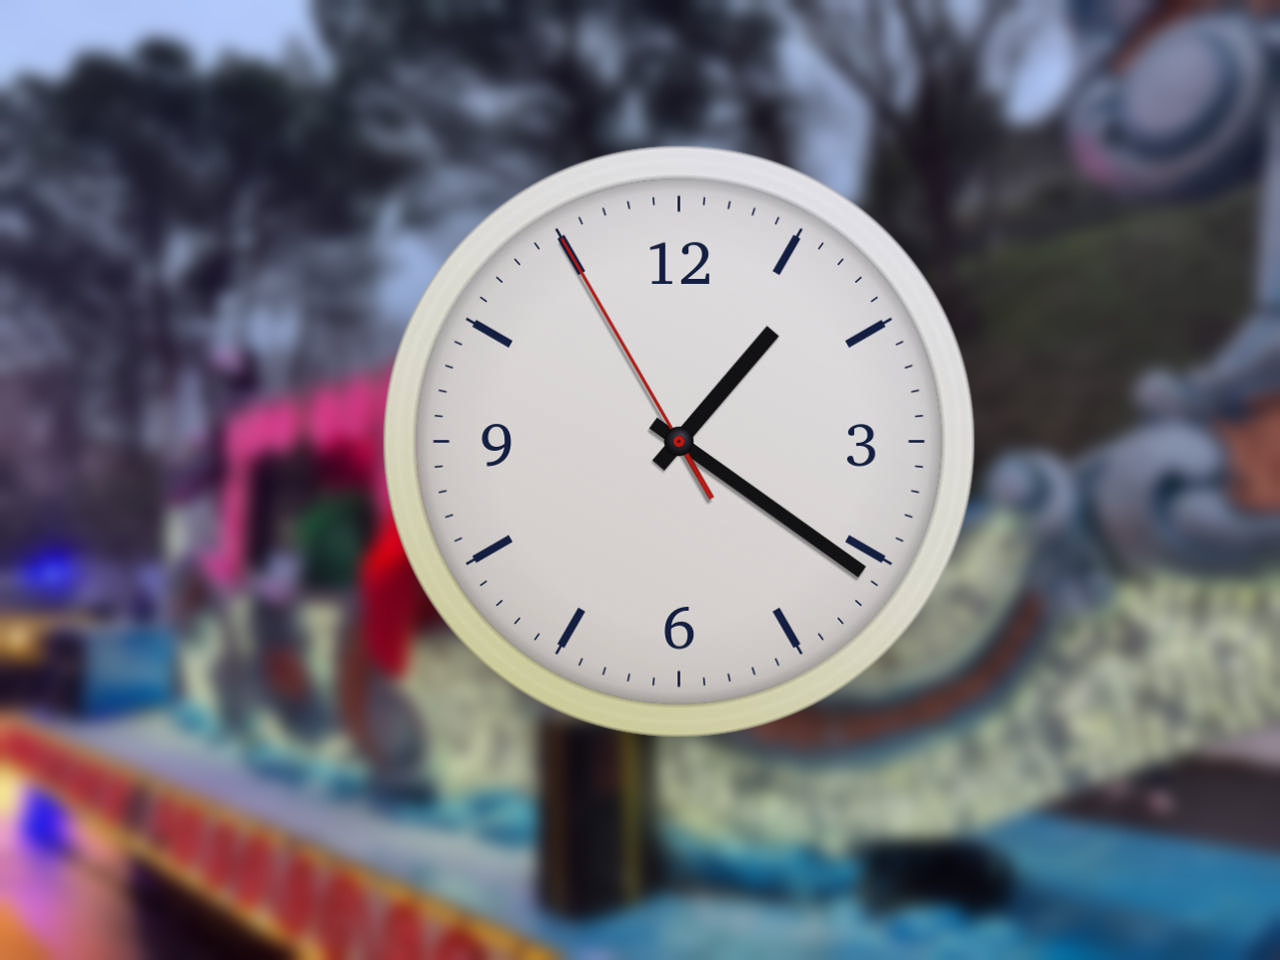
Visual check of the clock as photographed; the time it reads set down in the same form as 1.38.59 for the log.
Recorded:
1.20.55
